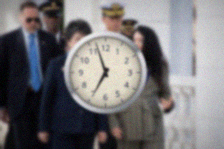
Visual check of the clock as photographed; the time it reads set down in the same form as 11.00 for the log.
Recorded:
6.57
